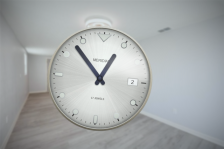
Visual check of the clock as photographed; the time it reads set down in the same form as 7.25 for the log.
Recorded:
12.53
